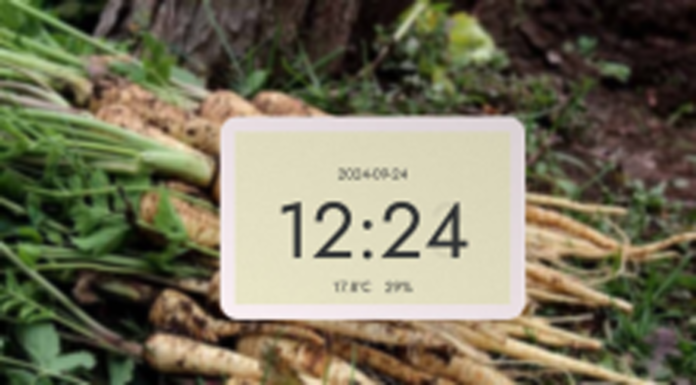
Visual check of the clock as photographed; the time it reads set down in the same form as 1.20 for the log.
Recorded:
12.24
